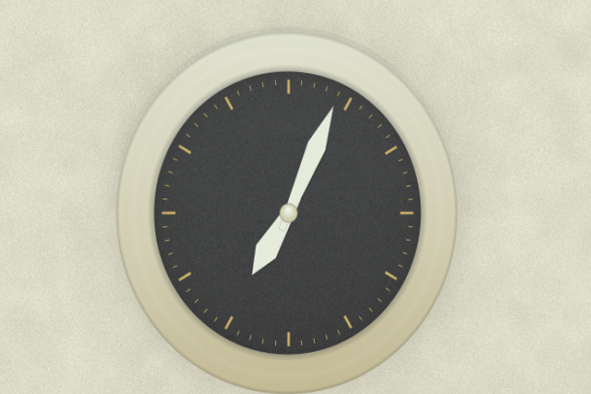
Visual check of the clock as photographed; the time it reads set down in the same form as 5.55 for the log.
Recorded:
7.04
